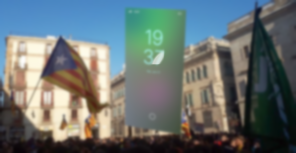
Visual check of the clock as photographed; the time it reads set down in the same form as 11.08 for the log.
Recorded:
19.37
